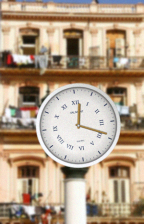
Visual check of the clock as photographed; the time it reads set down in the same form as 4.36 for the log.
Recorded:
12.19
